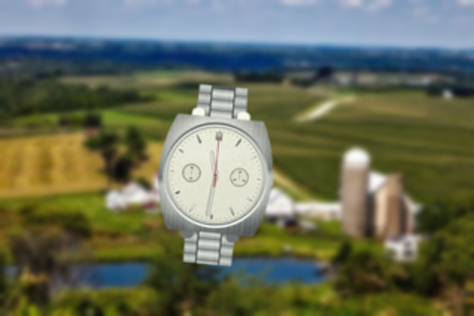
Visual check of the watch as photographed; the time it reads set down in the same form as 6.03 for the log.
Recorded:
11.31
